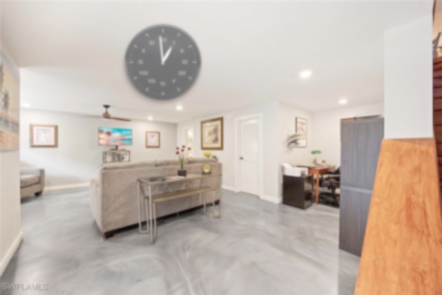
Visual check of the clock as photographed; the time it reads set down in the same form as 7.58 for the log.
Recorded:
12.59
